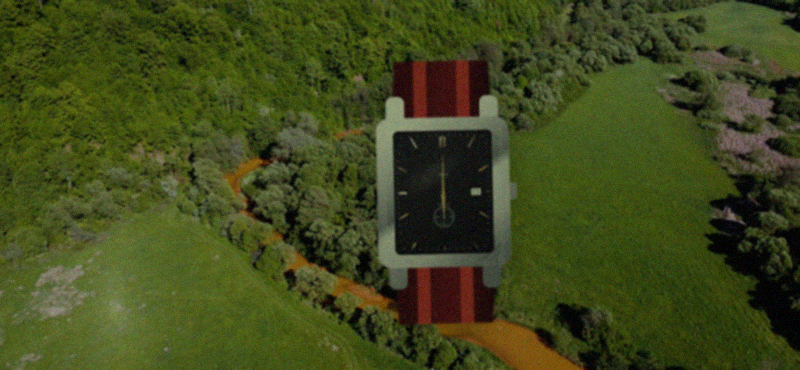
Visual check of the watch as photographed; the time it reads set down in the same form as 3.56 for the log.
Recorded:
6.00
